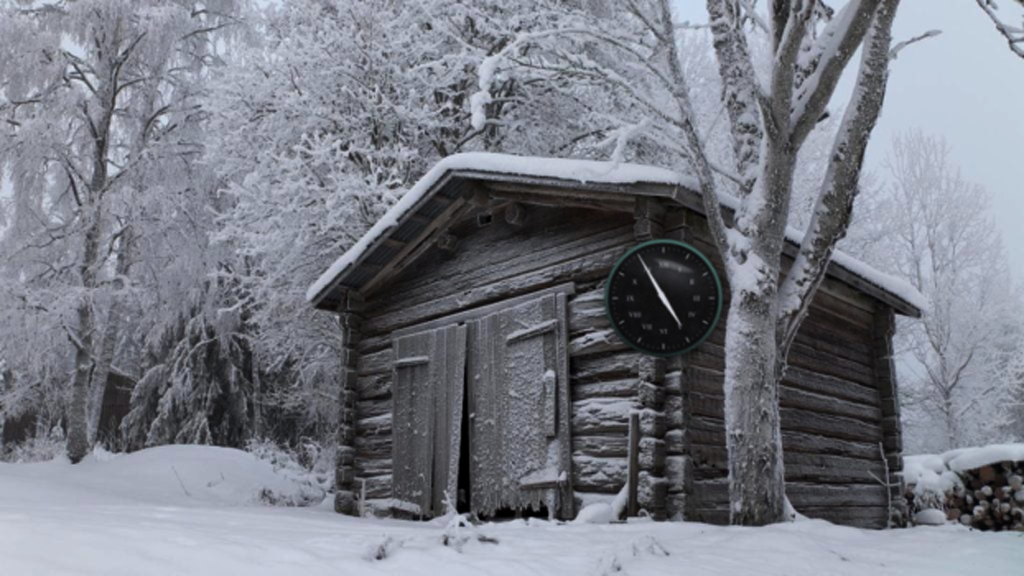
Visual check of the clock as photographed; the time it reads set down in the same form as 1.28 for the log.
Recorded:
4.55
